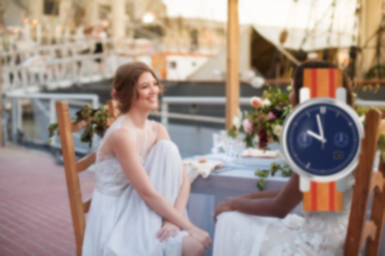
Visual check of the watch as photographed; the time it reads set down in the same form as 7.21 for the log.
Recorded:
9.58
